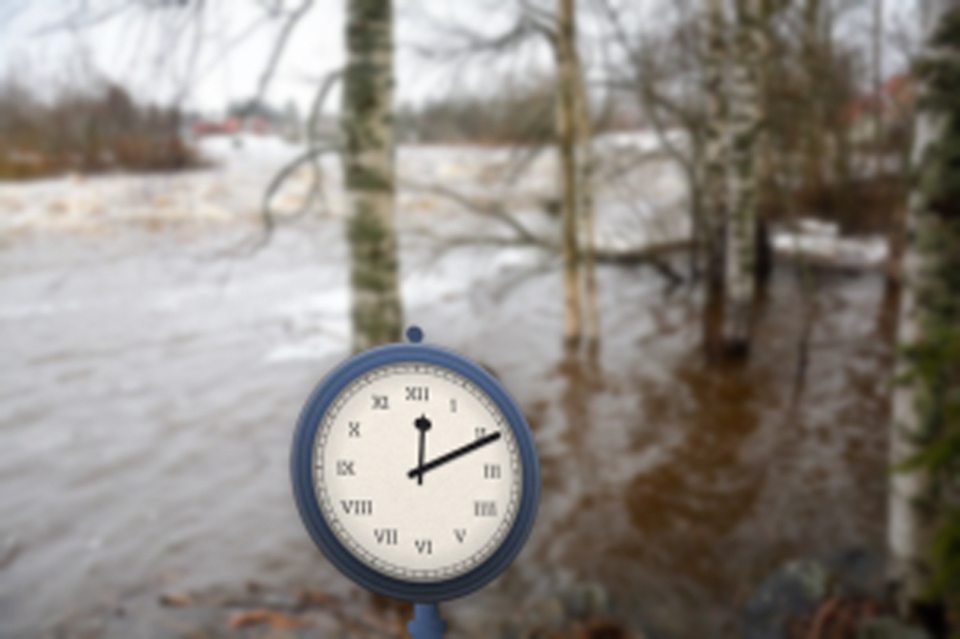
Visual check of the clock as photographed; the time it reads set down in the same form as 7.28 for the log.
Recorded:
12.11
